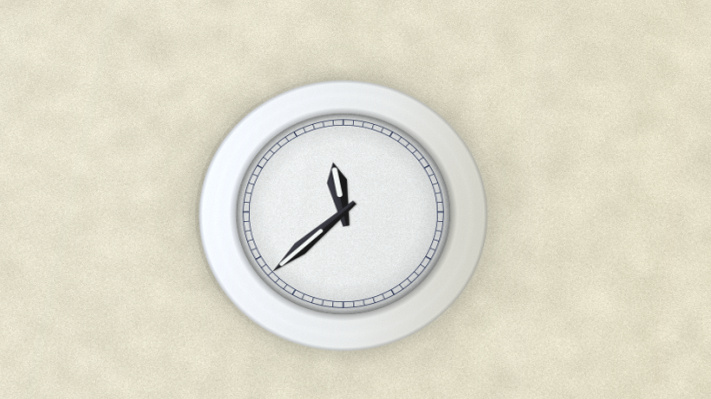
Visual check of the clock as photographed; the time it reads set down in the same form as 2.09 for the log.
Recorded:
11.38
